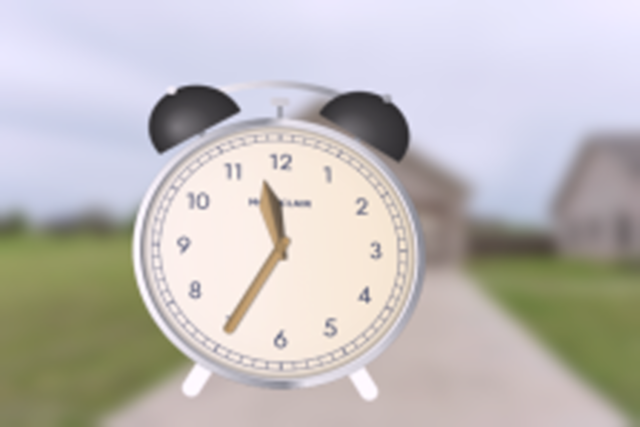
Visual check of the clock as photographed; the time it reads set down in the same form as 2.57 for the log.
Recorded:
11.35
